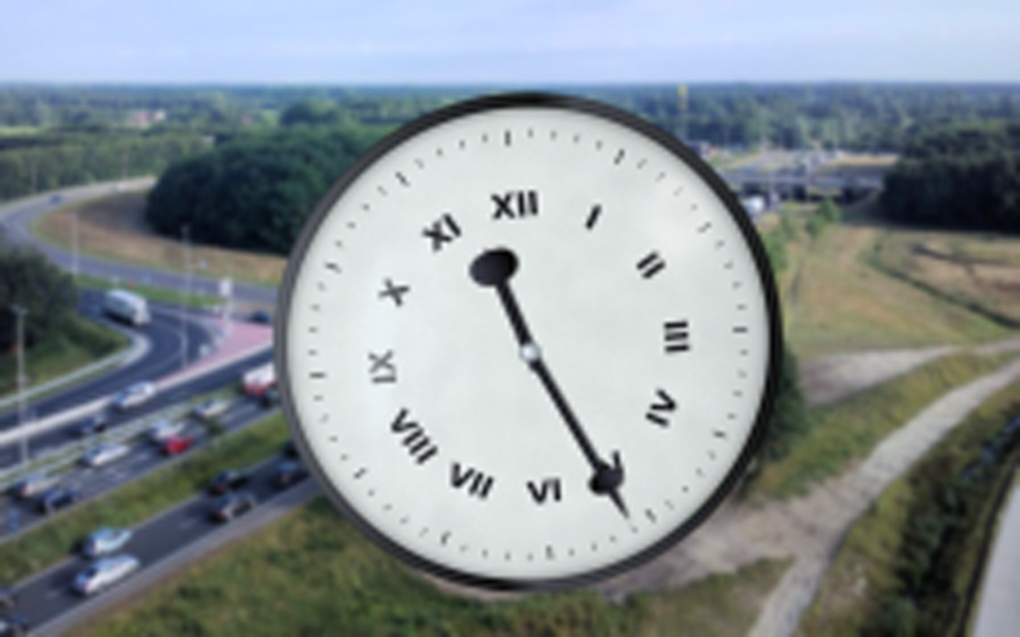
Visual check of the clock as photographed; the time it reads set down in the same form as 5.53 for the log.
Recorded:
11.26
